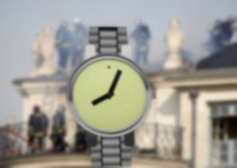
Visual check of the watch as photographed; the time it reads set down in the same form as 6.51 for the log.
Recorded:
8.04
